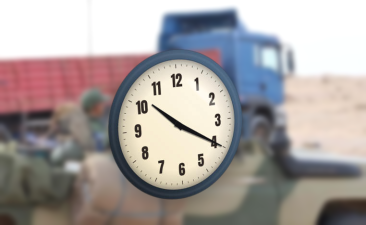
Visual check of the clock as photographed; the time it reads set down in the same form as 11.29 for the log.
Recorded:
10.20
